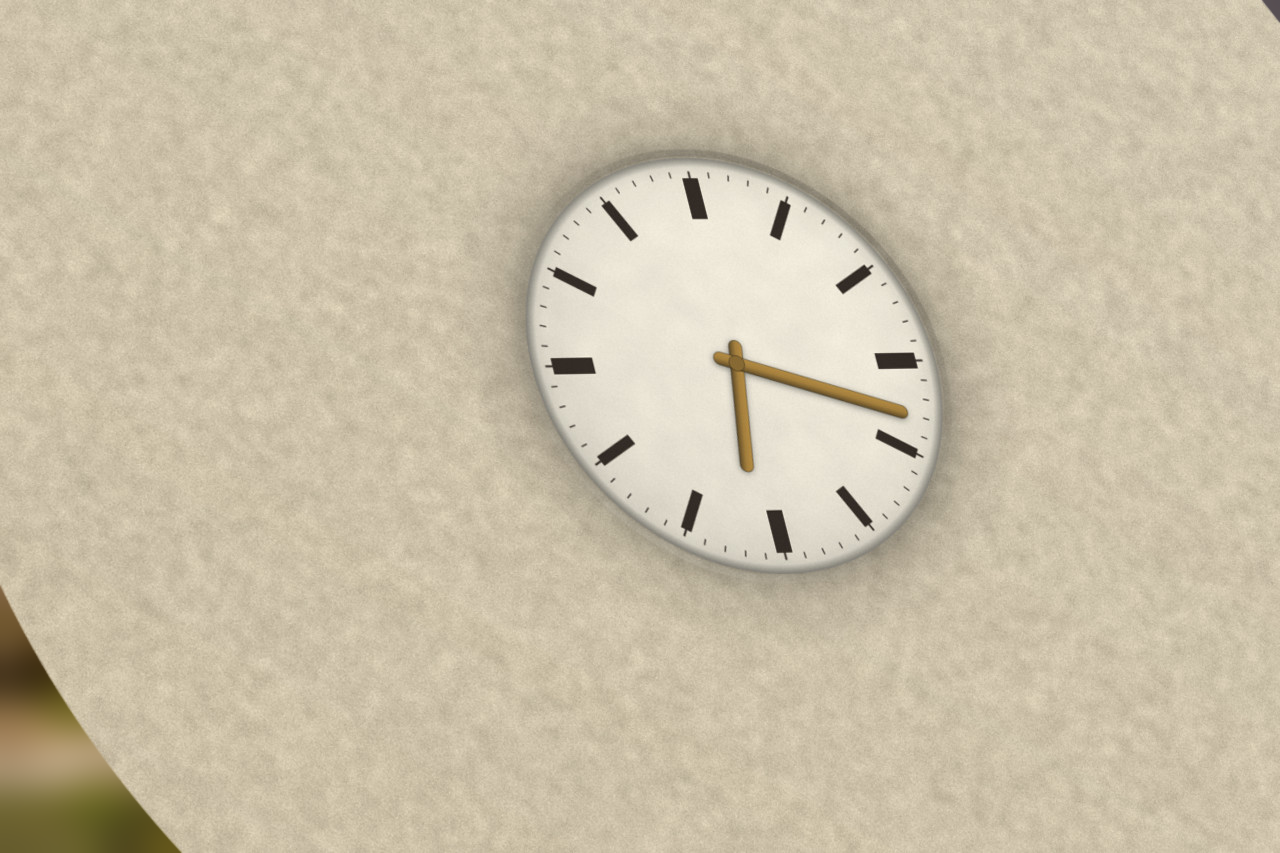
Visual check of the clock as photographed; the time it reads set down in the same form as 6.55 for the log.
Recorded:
6.18
